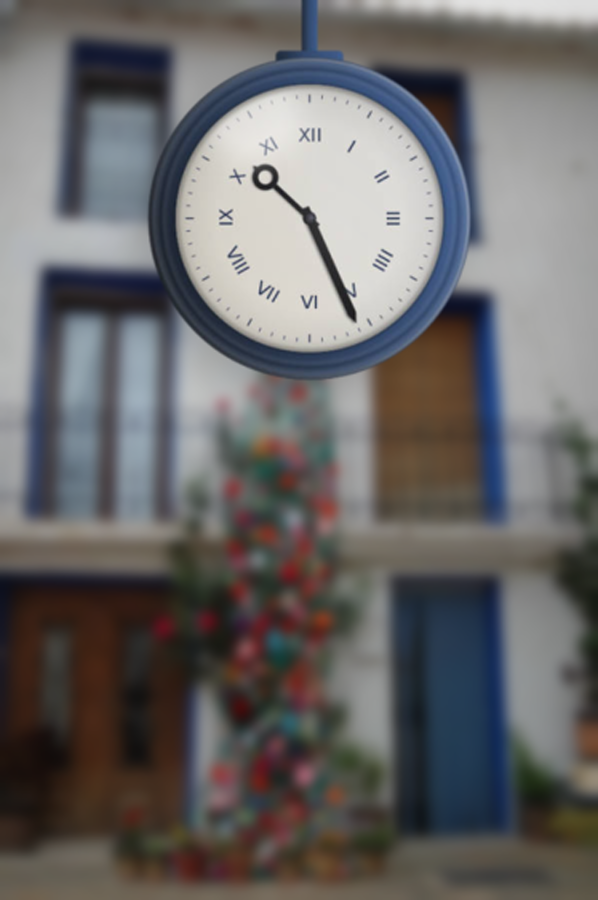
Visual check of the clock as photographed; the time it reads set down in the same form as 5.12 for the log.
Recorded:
10.26
